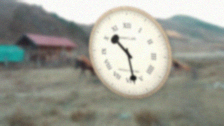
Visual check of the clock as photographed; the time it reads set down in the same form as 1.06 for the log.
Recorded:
10.28
